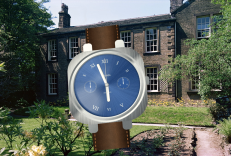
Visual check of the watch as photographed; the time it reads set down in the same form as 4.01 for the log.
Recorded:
5.57
